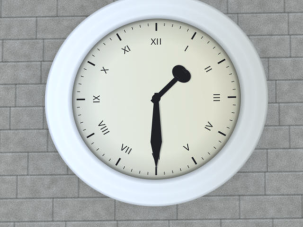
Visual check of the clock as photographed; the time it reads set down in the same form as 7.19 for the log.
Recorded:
1.30
